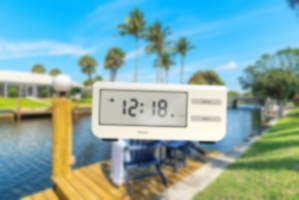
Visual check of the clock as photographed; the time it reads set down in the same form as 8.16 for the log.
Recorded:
12.18
